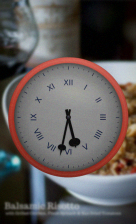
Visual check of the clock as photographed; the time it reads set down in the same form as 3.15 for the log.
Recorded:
5.32
